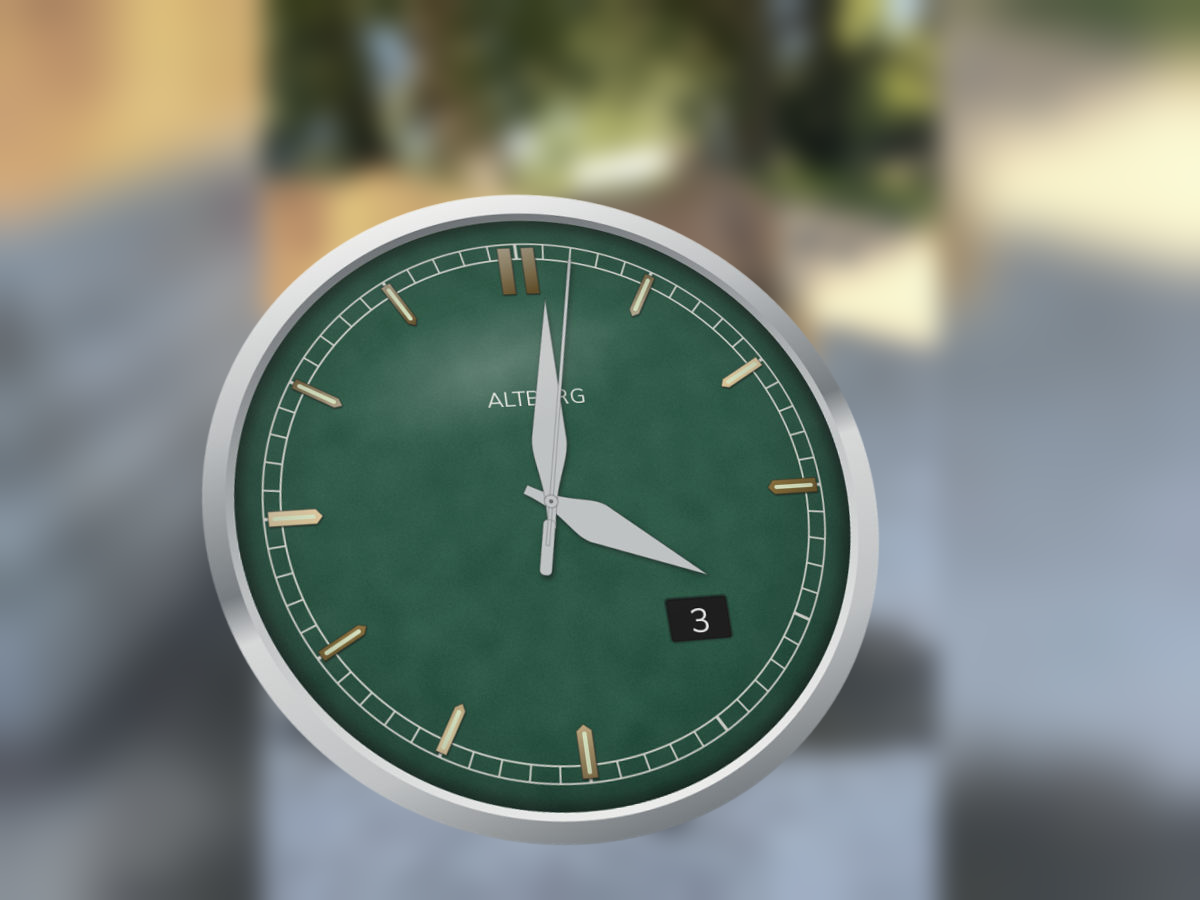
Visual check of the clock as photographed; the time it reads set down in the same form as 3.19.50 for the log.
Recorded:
4.01.02
